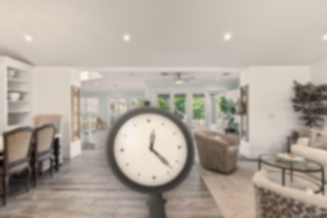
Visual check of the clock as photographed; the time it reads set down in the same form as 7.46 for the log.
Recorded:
12.23
